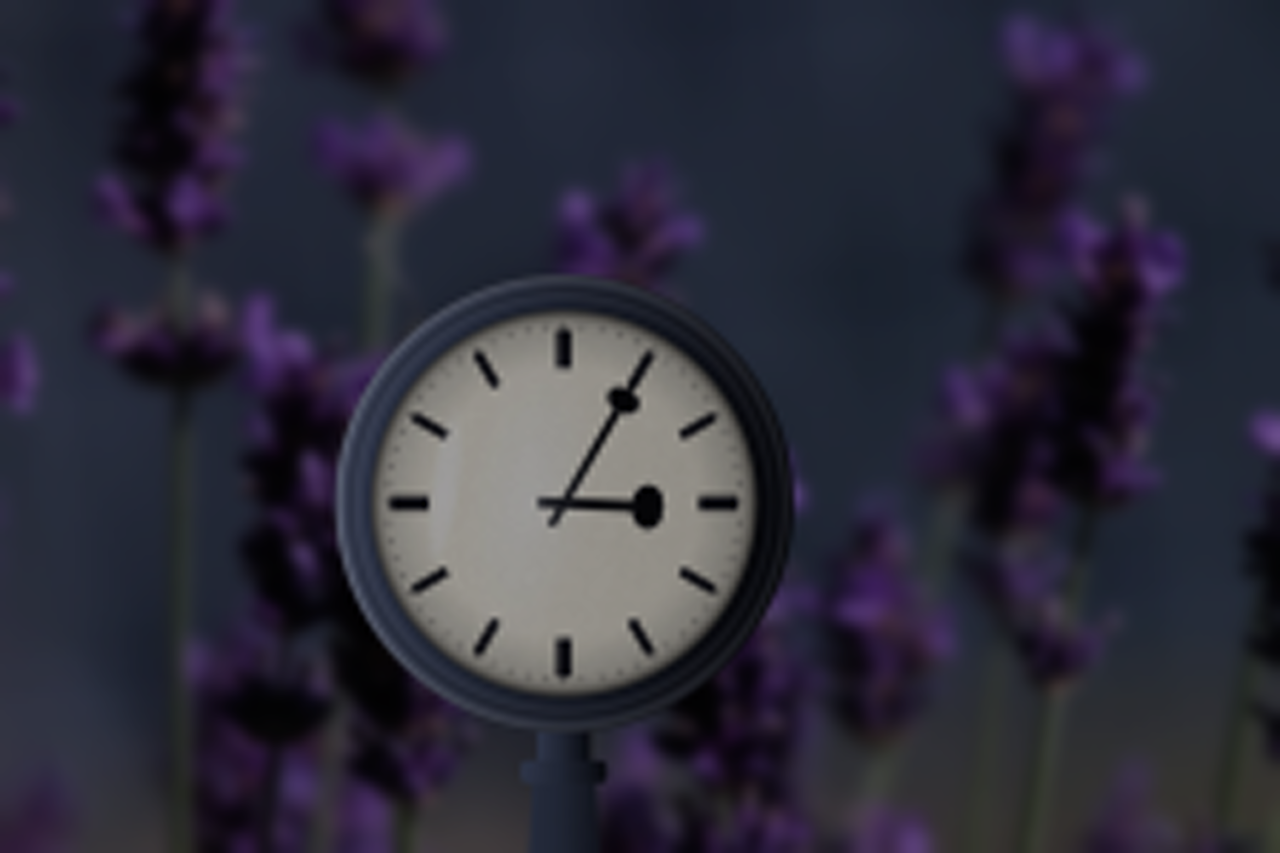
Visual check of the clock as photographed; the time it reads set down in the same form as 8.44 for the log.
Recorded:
3.05
